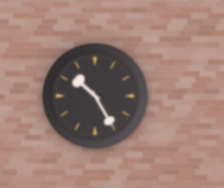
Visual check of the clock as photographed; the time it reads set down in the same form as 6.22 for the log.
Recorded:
10.25
